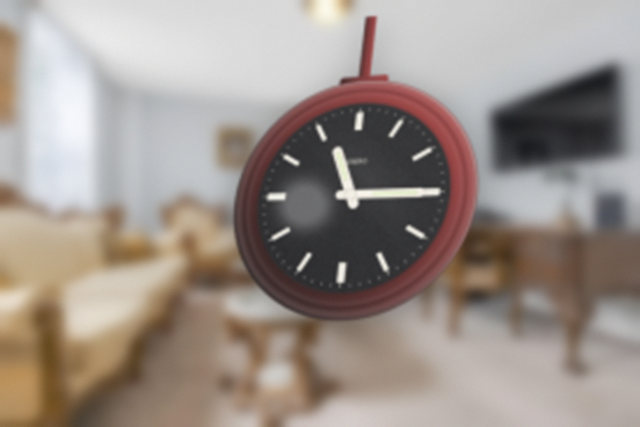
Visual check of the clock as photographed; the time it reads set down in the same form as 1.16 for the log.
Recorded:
11.15
